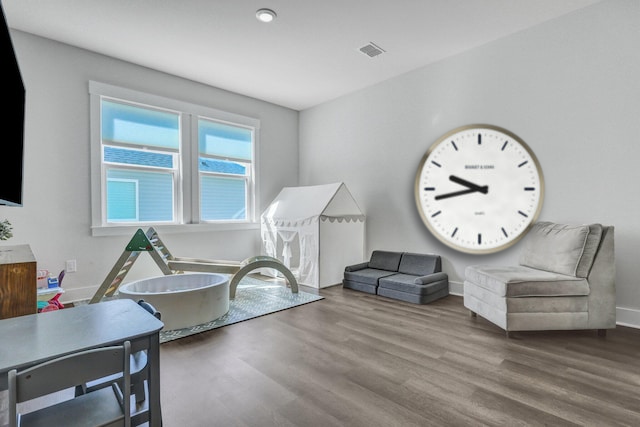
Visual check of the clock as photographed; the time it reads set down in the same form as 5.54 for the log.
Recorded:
9.43
